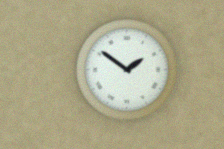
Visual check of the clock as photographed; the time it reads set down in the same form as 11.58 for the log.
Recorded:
1.51
